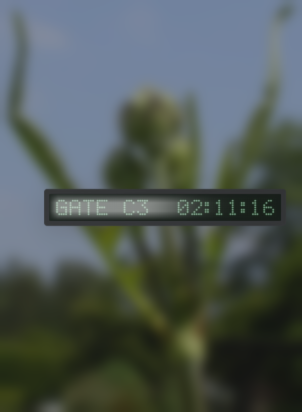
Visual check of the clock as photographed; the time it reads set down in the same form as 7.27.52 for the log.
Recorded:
2.11.16
